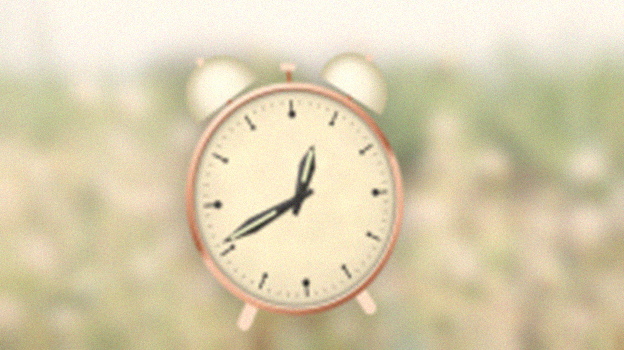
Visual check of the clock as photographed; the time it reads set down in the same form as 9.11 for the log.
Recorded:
12.41
